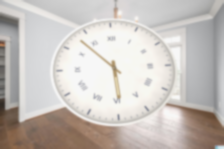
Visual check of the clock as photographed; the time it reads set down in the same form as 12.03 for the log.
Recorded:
5.53
